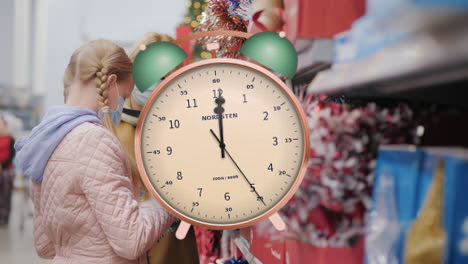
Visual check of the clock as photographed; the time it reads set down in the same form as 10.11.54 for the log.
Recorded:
12.00.25
